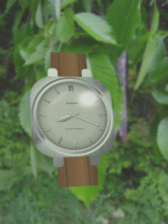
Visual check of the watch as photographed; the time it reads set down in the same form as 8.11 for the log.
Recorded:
8.19
